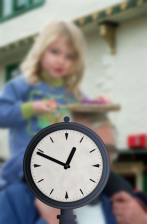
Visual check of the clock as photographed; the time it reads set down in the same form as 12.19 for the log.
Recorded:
12.49
